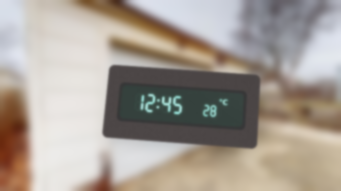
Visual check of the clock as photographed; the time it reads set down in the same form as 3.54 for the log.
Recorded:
12.45
